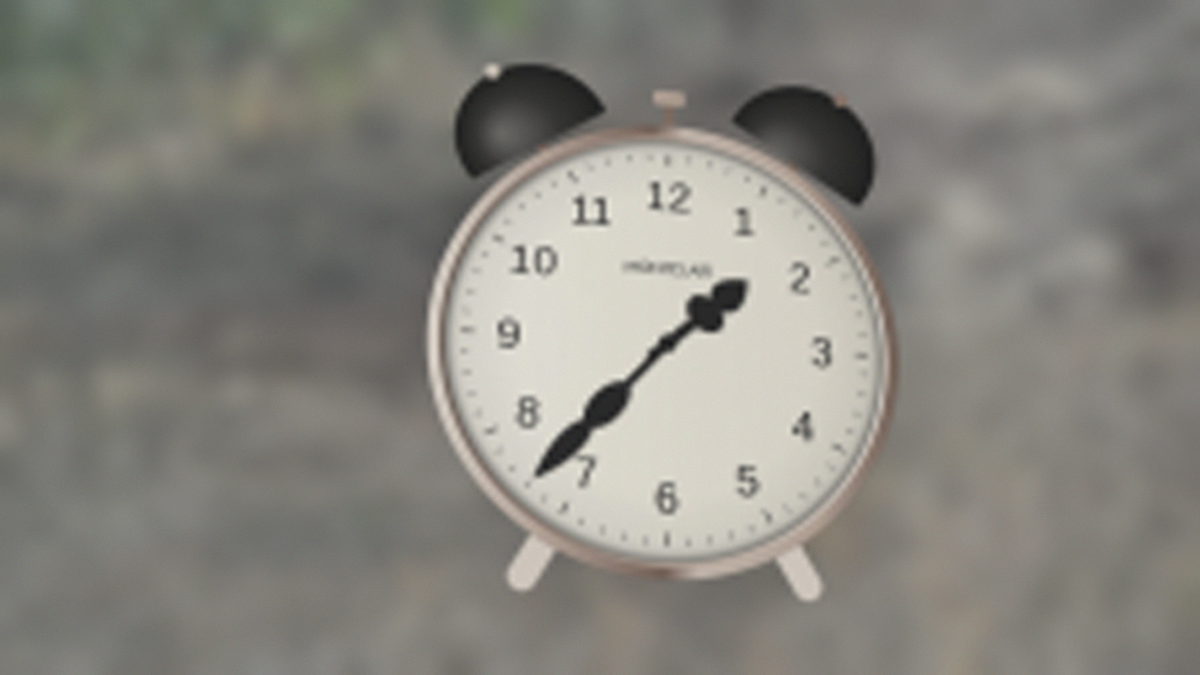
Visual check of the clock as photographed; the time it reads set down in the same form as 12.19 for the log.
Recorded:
1.37
